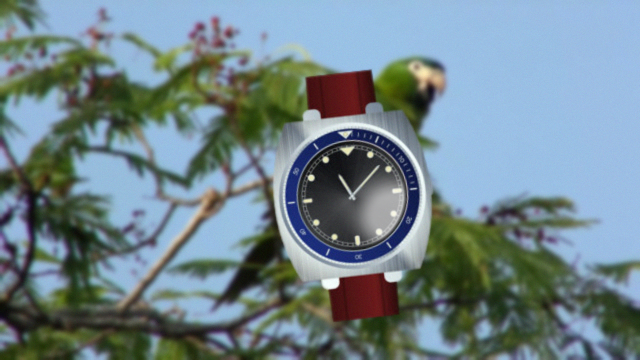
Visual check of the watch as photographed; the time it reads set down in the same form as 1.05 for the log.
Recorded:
11.08
